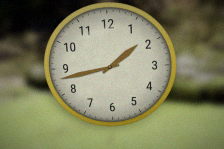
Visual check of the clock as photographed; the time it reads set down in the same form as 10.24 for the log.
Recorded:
1.43
